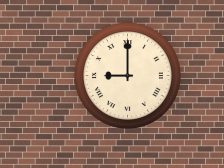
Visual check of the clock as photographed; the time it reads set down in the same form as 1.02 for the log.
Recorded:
9.00
